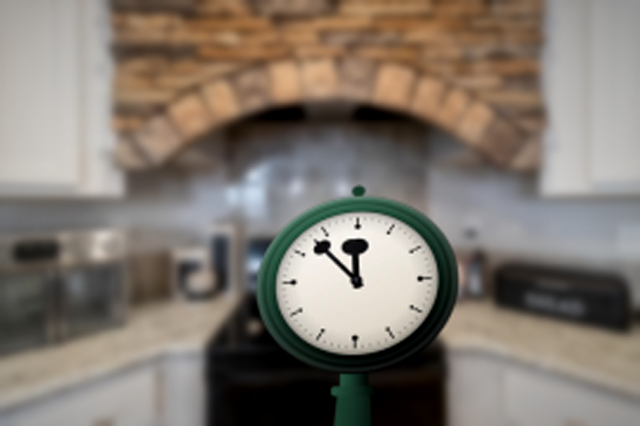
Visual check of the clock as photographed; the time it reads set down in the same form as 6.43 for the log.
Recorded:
11.53
